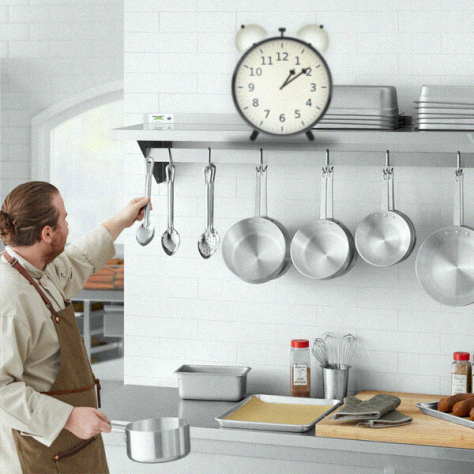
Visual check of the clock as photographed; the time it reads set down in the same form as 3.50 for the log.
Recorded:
1.09
